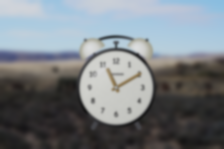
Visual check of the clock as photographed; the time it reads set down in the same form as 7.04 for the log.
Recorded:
11.10
